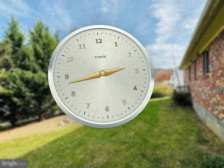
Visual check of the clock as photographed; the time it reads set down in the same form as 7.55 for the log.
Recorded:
2.43
